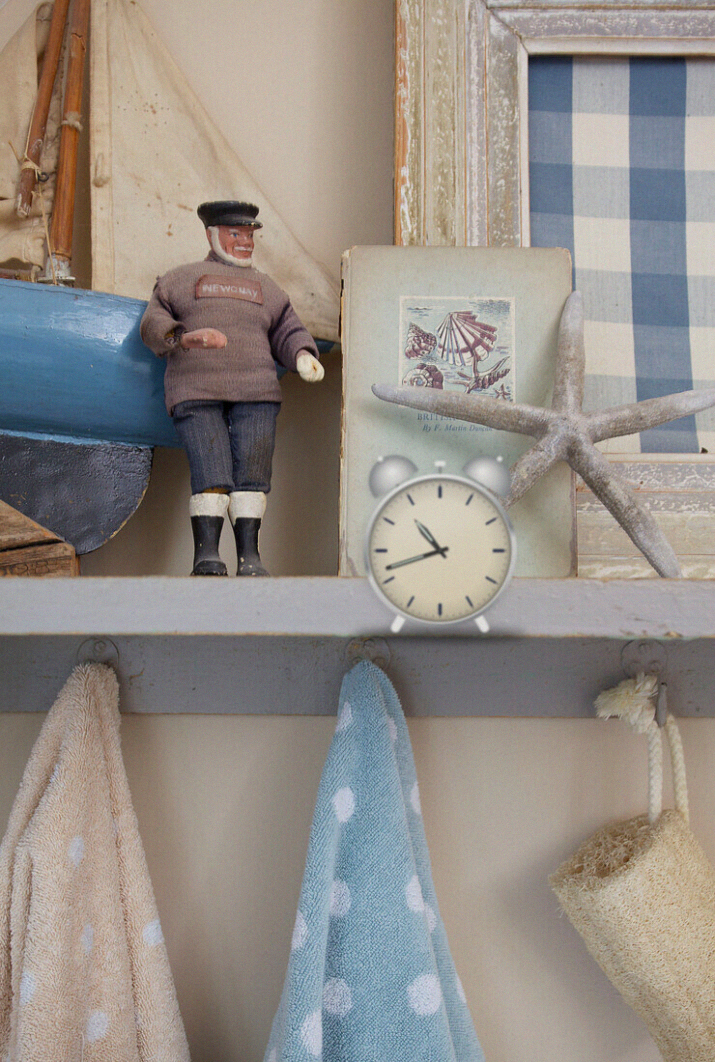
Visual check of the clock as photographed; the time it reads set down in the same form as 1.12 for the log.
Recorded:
10.42
